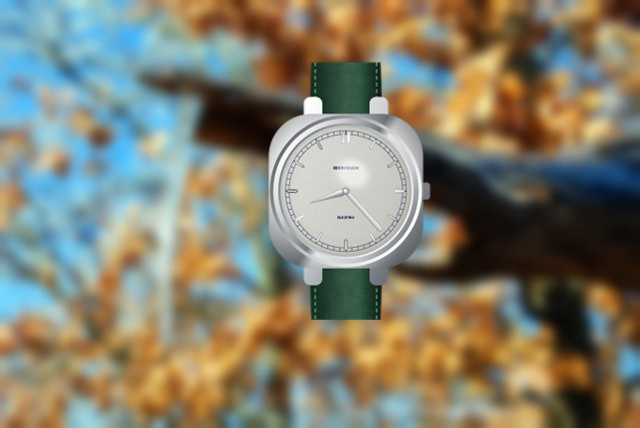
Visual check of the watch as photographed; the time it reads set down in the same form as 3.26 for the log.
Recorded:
8.23
